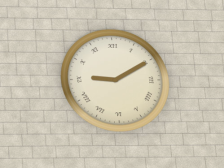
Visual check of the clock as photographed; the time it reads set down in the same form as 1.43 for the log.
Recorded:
9.10
